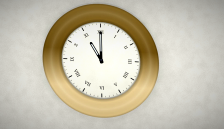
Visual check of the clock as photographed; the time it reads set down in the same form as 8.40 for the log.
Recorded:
11.00
